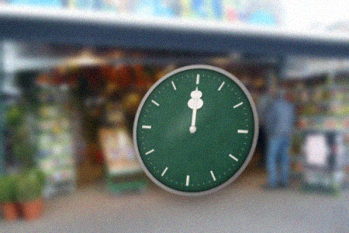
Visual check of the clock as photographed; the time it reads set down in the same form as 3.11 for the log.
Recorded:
12.00
